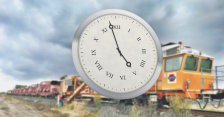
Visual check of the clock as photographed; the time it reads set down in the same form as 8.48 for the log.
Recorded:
4.58
